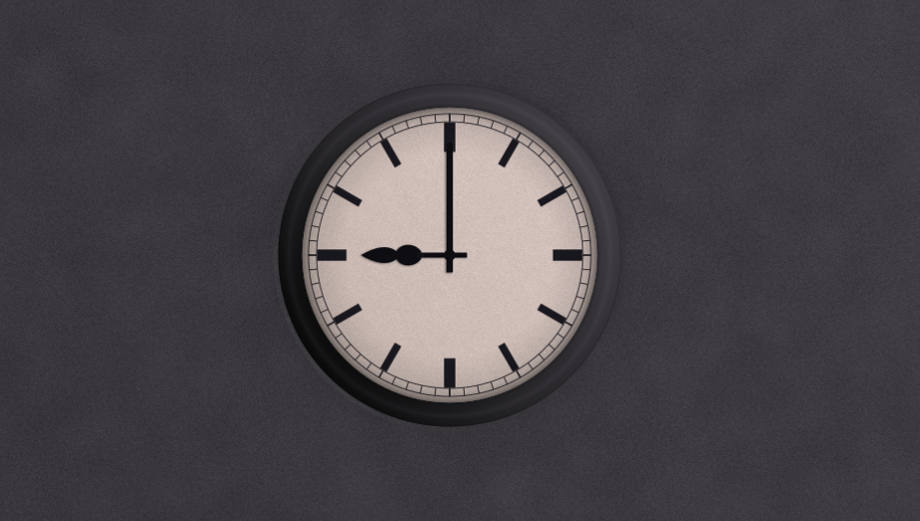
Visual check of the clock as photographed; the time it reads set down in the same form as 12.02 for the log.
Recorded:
9.00
